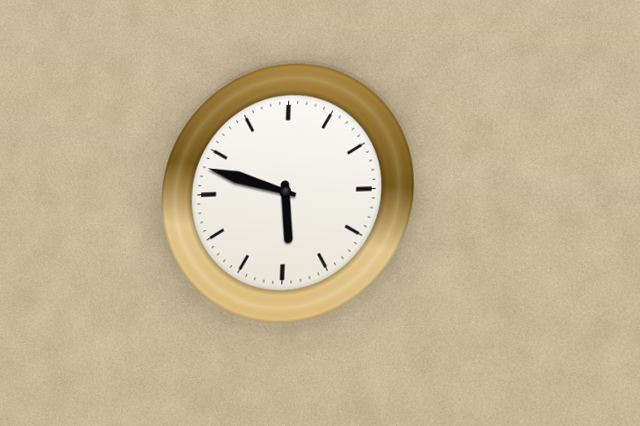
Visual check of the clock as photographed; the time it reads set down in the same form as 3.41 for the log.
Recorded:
5.48
